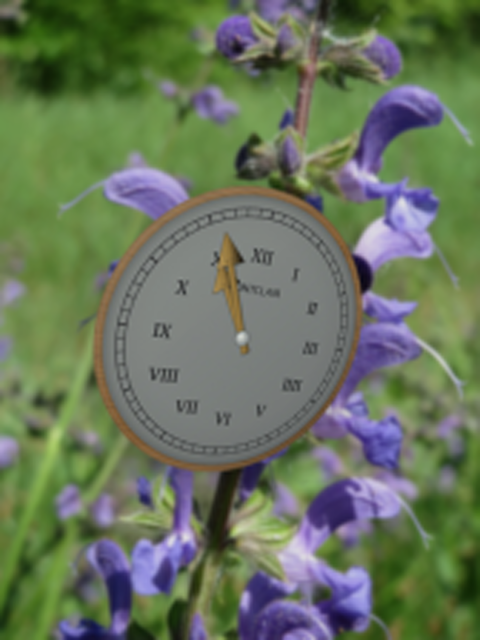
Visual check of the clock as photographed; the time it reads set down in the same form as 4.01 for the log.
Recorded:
10.56
